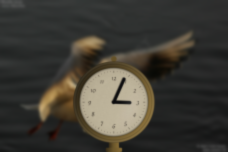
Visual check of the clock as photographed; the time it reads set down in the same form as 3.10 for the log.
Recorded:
3.04
